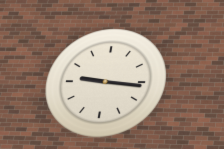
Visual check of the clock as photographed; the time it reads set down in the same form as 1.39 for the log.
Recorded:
9.16
